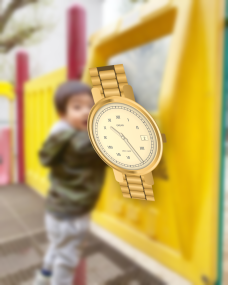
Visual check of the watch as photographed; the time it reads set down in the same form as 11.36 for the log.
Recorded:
10.25
